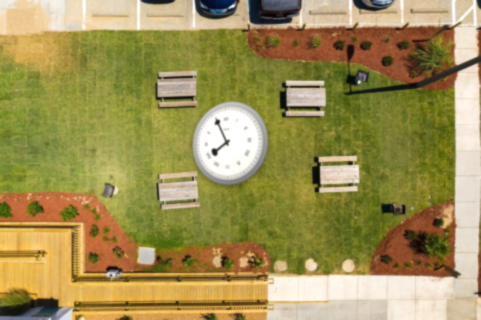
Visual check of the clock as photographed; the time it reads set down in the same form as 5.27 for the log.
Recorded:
7.56
